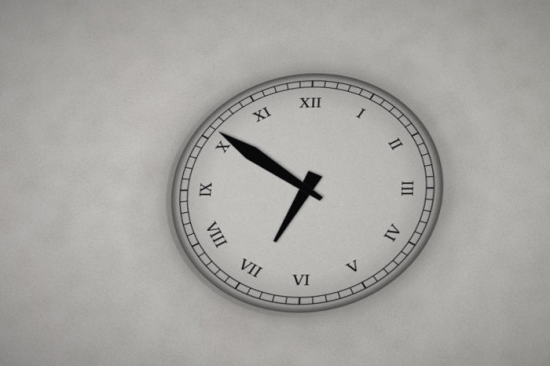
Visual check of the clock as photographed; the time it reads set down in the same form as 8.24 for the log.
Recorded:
6.51
